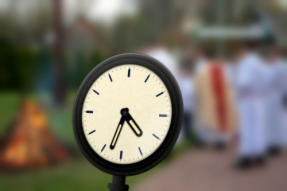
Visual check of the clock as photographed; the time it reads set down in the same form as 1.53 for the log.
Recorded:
4.33
